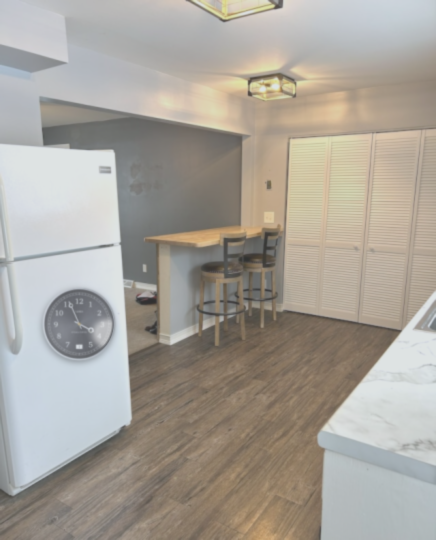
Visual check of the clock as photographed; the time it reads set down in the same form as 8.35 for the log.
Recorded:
3.56
